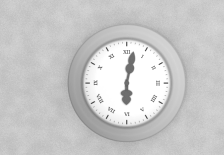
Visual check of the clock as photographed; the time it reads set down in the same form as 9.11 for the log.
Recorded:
6.02
